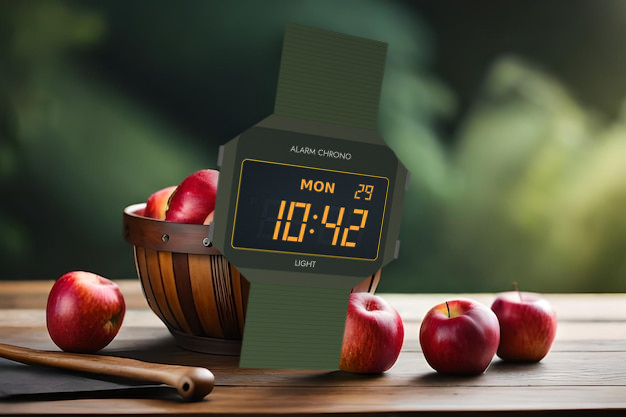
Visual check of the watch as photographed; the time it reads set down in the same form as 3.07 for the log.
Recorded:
10.42
